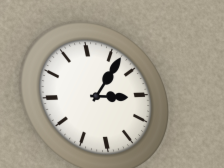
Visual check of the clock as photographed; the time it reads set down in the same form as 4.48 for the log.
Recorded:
3.07
